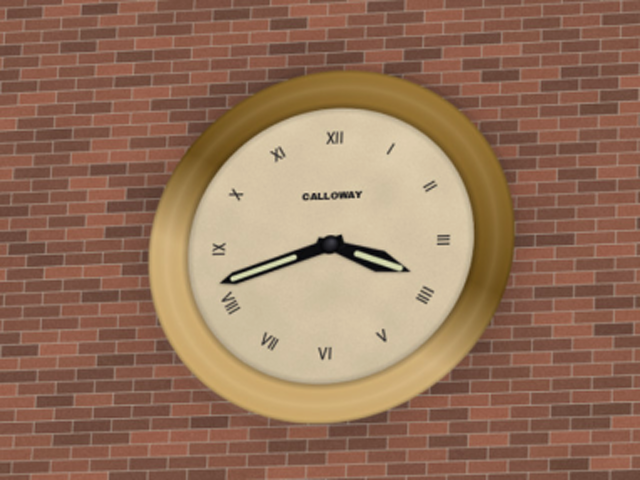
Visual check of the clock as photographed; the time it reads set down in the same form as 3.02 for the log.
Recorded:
3.42
